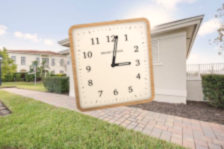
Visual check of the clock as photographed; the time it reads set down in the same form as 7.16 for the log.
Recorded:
3.02
